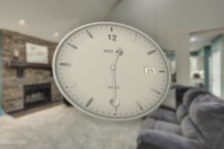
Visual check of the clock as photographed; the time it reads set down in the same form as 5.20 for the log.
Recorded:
12.30
